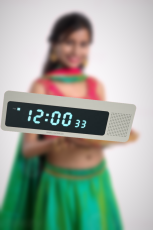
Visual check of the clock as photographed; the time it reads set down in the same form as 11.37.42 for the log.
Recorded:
12.00.33
